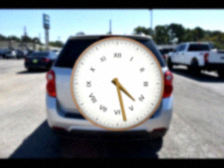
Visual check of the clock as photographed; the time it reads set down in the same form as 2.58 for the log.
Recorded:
4.28
